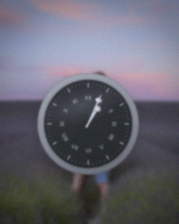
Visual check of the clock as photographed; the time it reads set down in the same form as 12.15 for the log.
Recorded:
1.04
